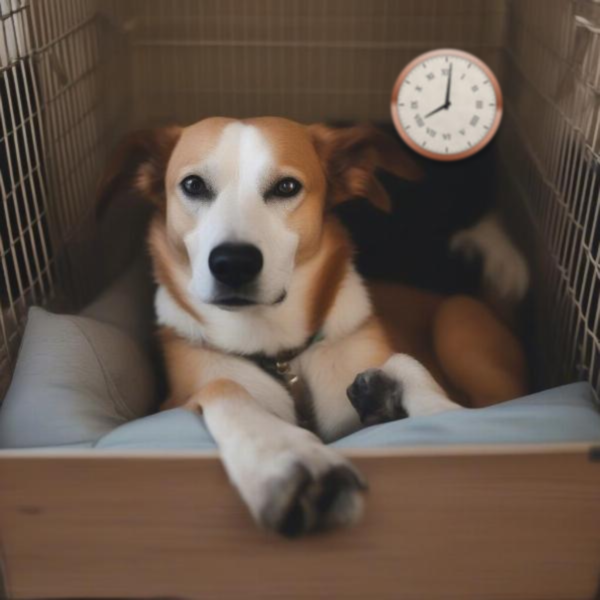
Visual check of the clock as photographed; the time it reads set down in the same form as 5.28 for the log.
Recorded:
8.01
